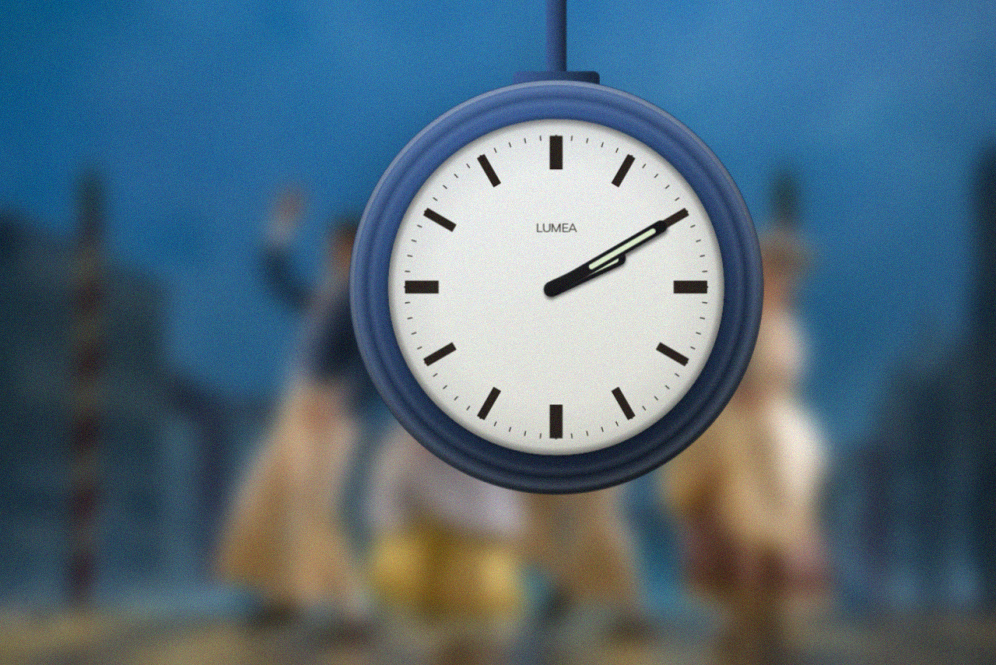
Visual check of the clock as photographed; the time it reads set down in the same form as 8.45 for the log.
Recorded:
2.10
